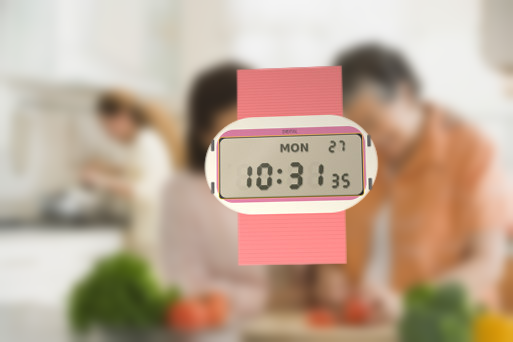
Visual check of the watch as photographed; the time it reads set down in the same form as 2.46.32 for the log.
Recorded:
10.31.35
